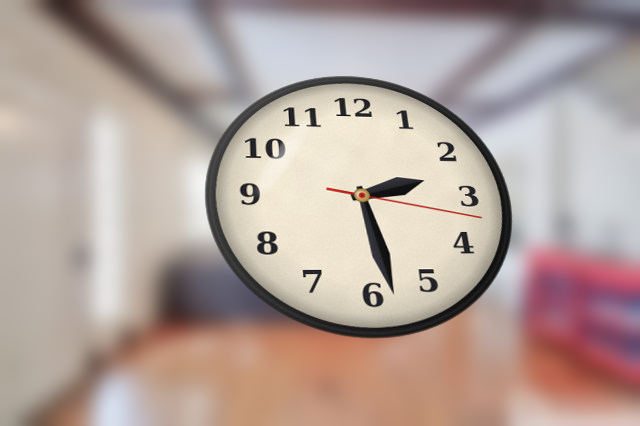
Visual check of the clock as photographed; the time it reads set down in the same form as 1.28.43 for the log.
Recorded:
2.28.17
